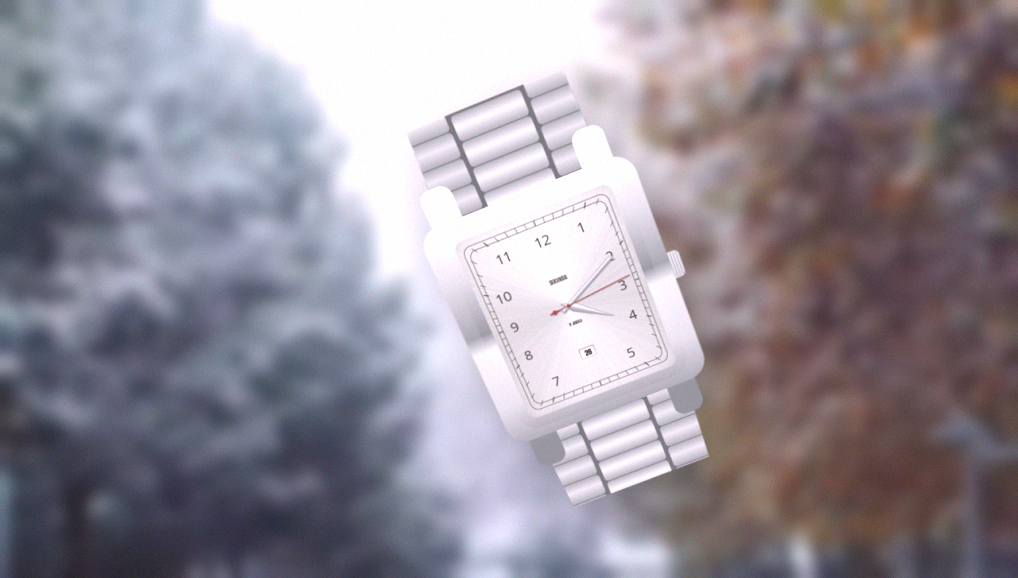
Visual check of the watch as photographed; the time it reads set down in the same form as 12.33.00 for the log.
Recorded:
4.10.14
